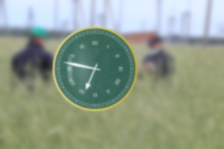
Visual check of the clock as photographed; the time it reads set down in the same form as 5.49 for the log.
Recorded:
6.47
